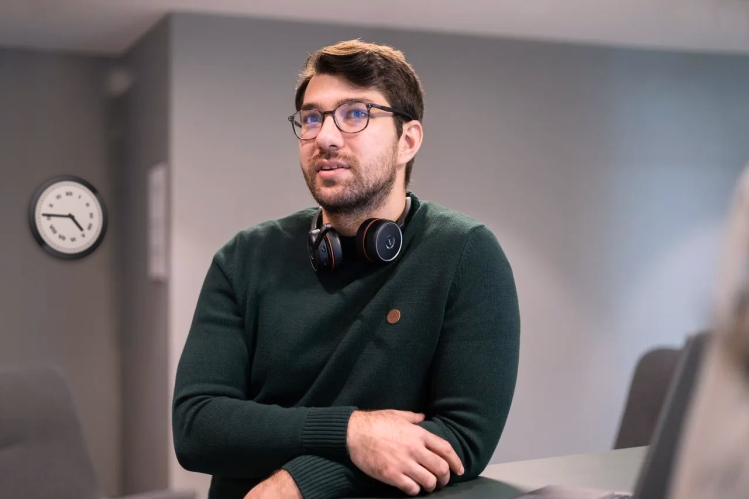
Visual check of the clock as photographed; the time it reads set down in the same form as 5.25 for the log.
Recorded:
4.46
